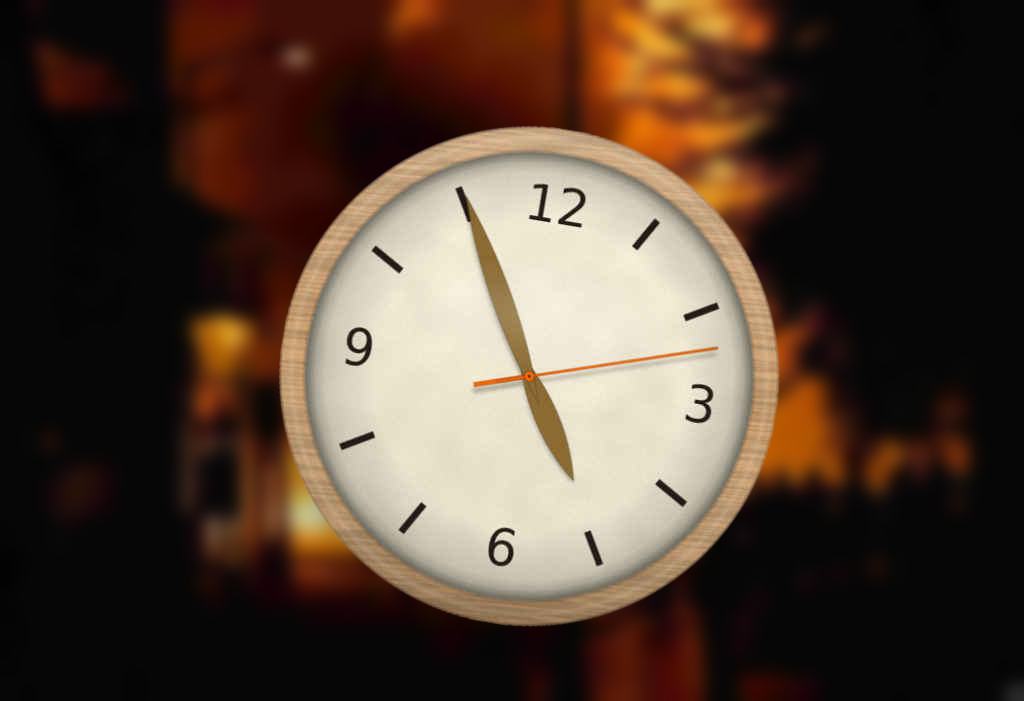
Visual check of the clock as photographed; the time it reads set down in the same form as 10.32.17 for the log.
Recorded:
4.55.12
